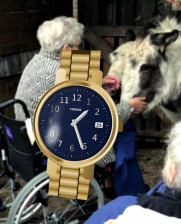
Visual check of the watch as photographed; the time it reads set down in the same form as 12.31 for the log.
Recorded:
1.26
